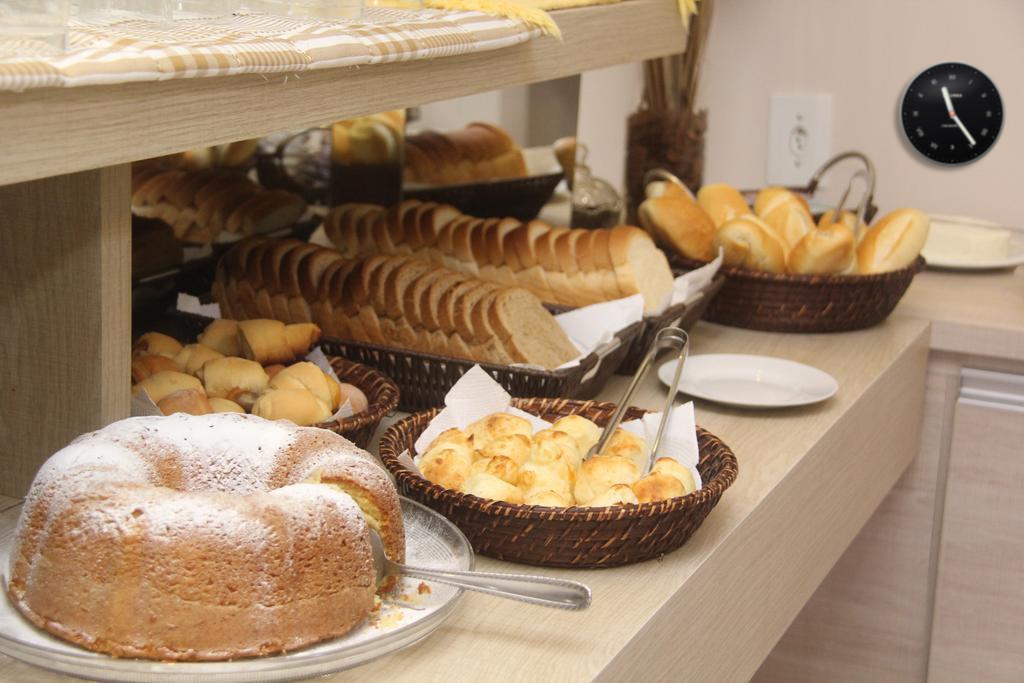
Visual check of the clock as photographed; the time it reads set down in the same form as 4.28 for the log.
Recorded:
11.24
